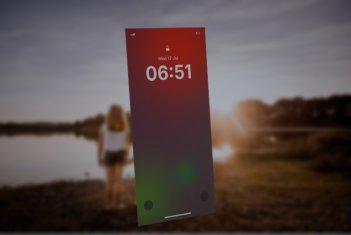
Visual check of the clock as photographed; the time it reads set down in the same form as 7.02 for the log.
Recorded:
6.51
